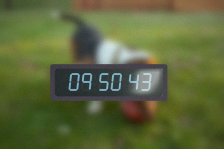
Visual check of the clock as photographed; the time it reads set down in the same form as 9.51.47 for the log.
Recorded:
9.50.43
